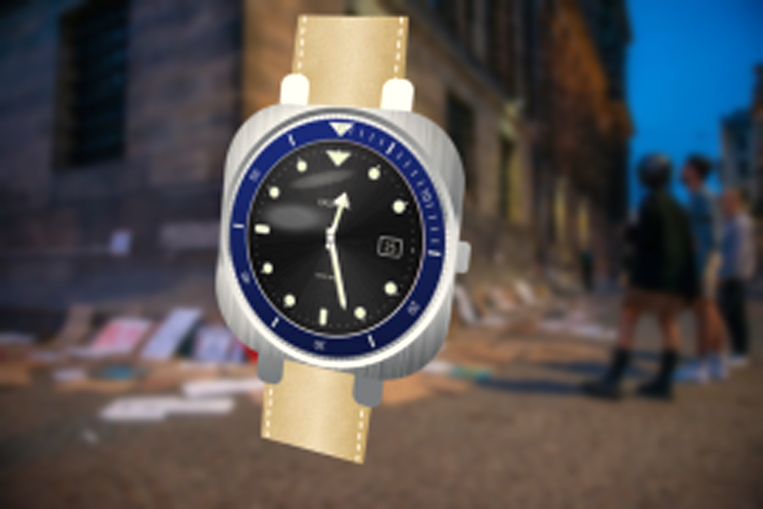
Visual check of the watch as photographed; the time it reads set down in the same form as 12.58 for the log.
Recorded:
12.27
